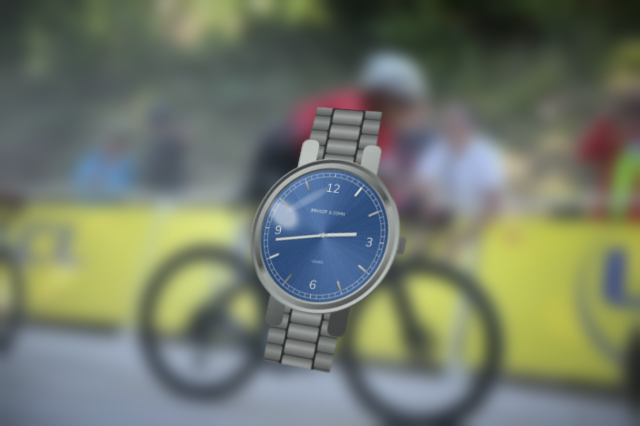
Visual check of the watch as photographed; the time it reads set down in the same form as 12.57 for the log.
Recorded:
2.43
